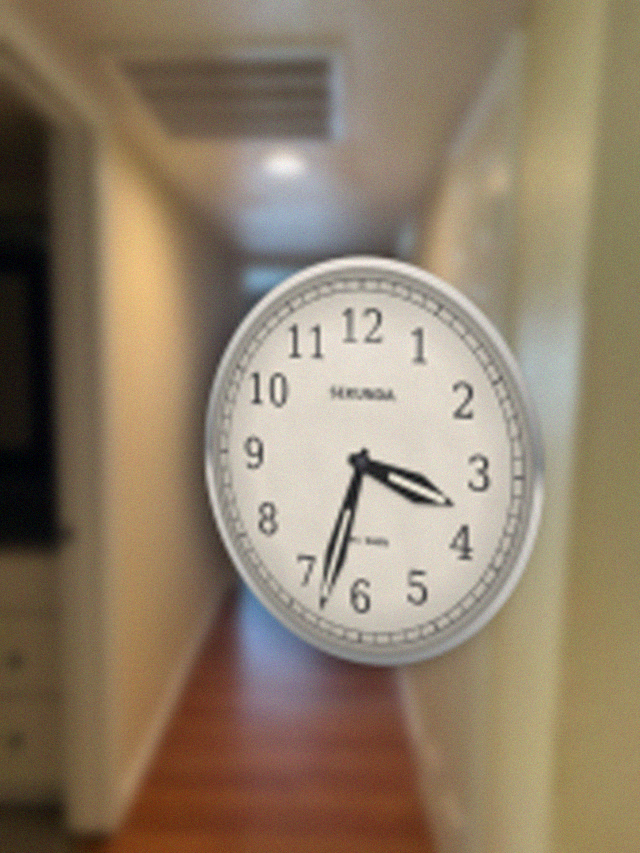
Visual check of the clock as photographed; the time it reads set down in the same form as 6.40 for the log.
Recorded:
3.33
